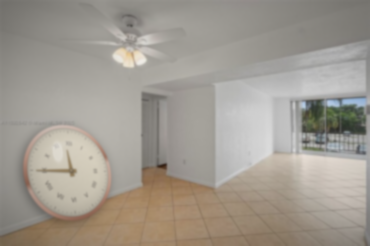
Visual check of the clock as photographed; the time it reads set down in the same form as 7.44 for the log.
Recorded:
11.45
